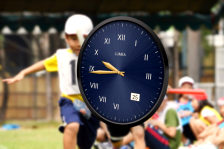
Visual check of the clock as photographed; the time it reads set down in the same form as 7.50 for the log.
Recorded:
9.44
